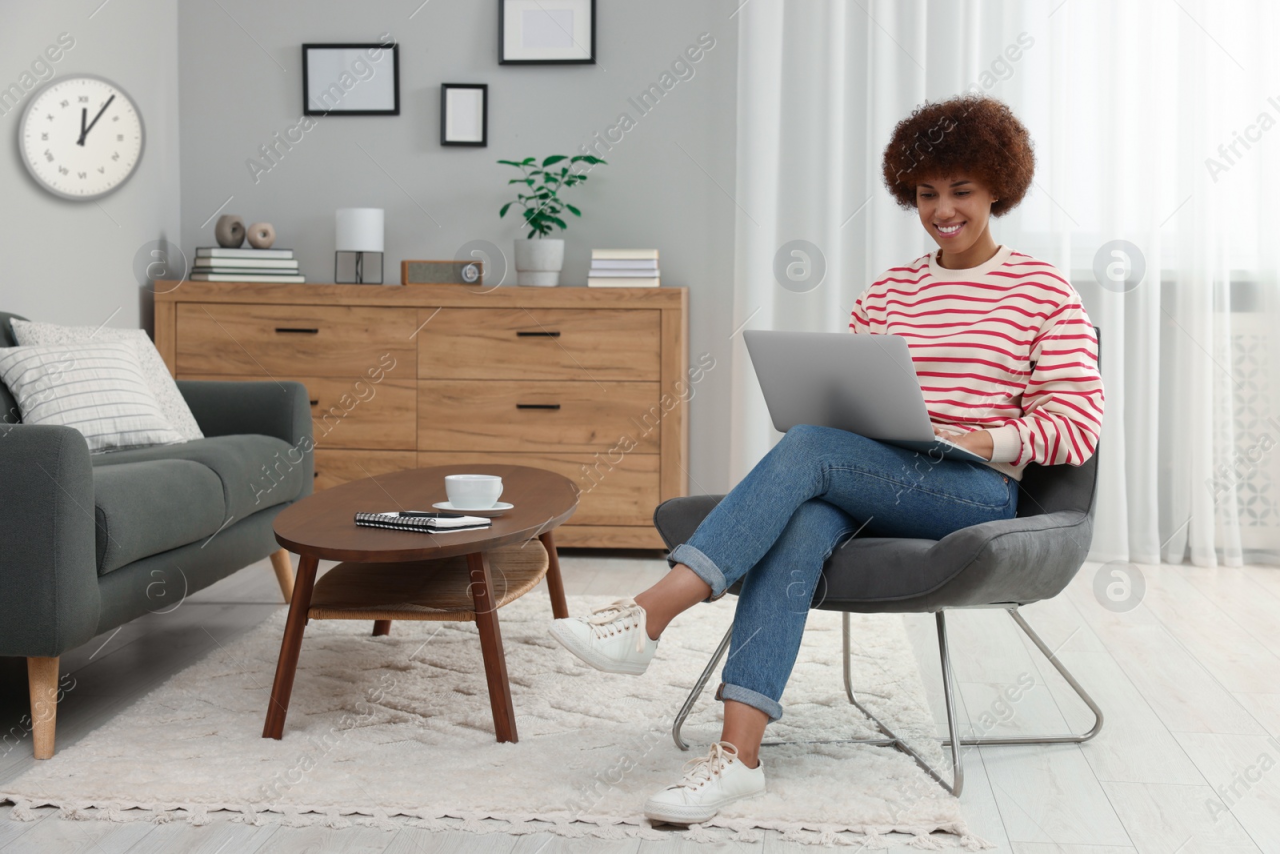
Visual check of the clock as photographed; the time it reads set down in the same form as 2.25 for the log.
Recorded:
12.06
